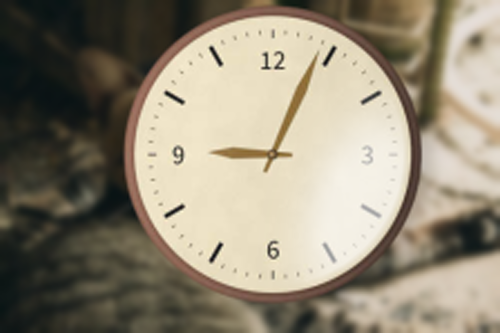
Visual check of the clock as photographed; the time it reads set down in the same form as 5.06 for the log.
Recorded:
9.04
